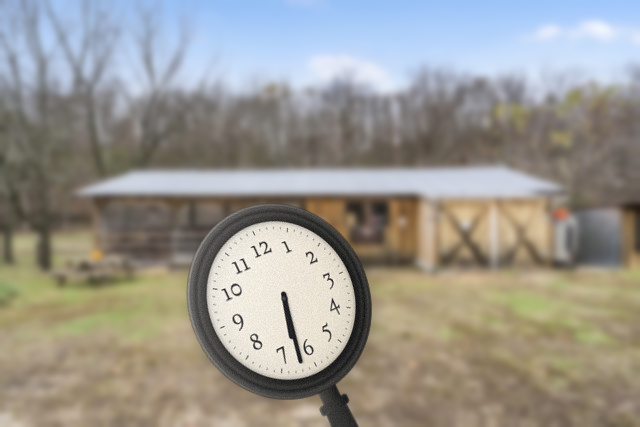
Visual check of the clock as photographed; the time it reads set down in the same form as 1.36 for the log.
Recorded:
6.32
